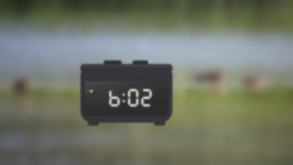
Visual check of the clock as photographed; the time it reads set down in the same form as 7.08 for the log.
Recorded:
6.02
